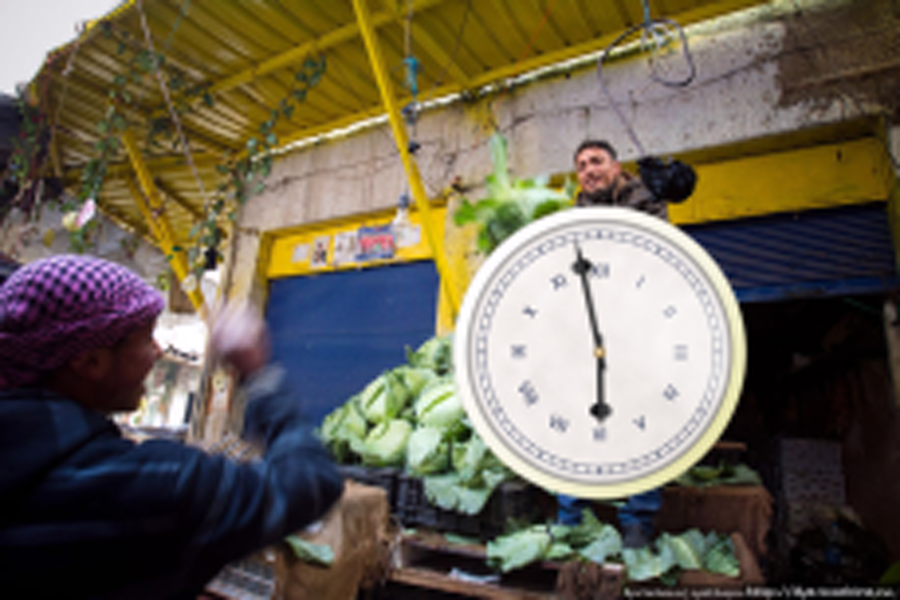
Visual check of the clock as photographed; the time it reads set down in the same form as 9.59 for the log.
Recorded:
5.58
